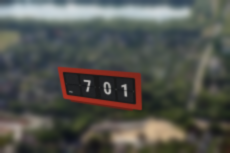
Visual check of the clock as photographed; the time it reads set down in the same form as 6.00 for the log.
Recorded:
7.01
